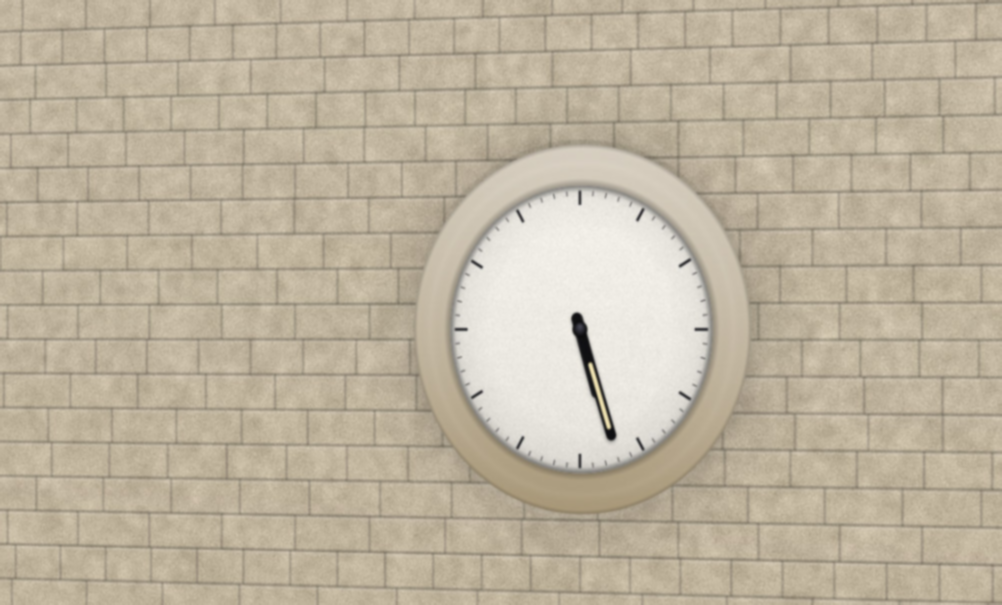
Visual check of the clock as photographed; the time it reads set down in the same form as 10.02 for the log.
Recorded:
5.27
